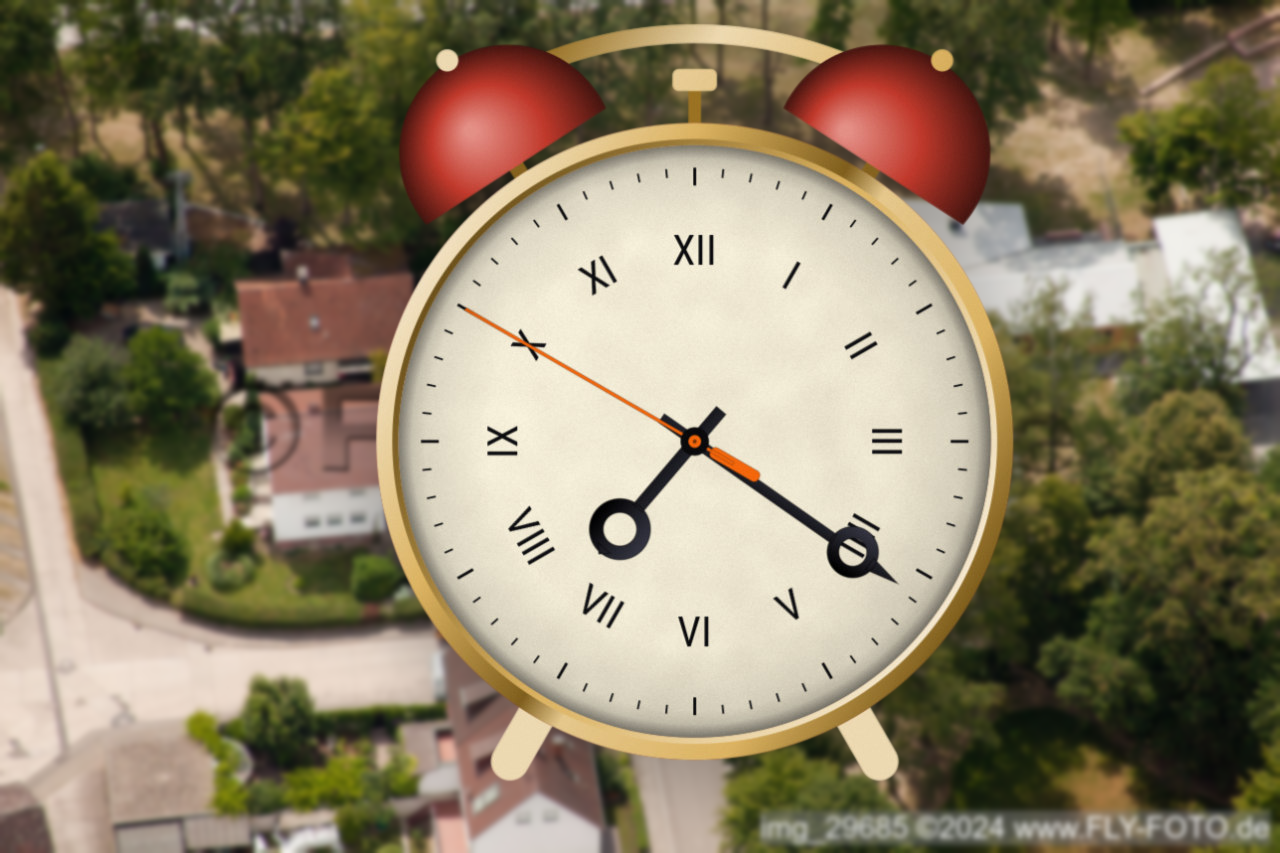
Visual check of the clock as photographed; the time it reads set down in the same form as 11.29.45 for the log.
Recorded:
7.20.50
